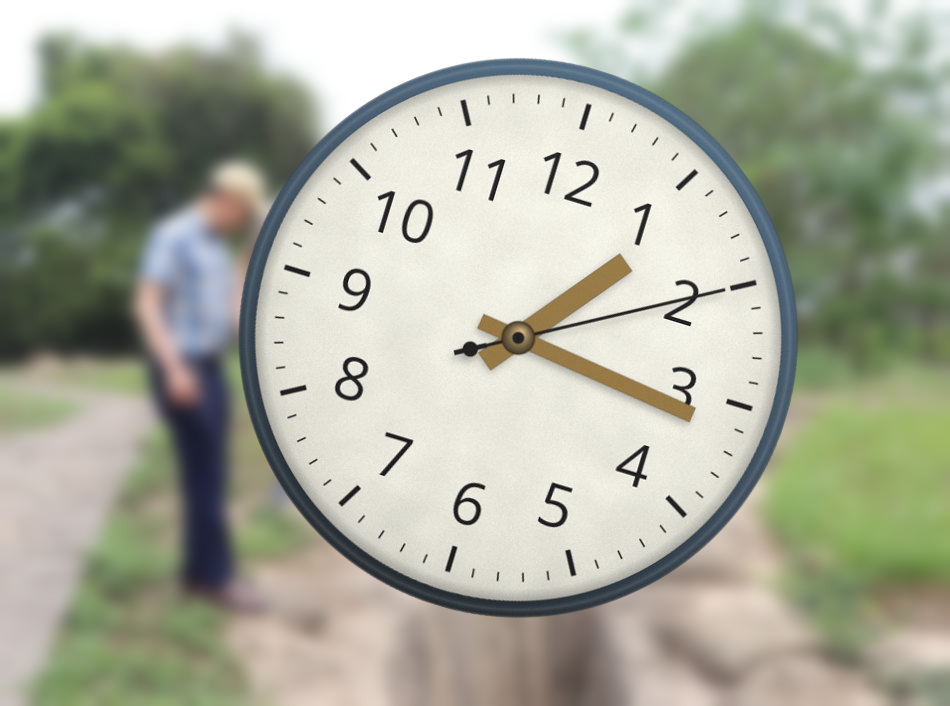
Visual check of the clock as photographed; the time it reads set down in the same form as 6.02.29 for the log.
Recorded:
1.16.10
